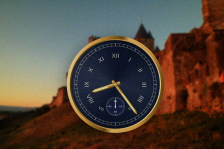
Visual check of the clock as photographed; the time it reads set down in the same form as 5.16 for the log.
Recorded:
8.24
